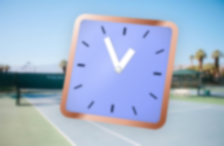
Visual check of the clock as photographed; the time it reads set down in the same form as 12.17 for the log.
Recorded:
12.55
